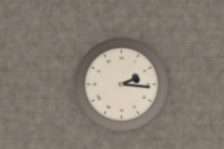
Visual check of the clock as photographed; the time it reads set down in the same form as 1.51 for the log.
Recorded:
2.16
